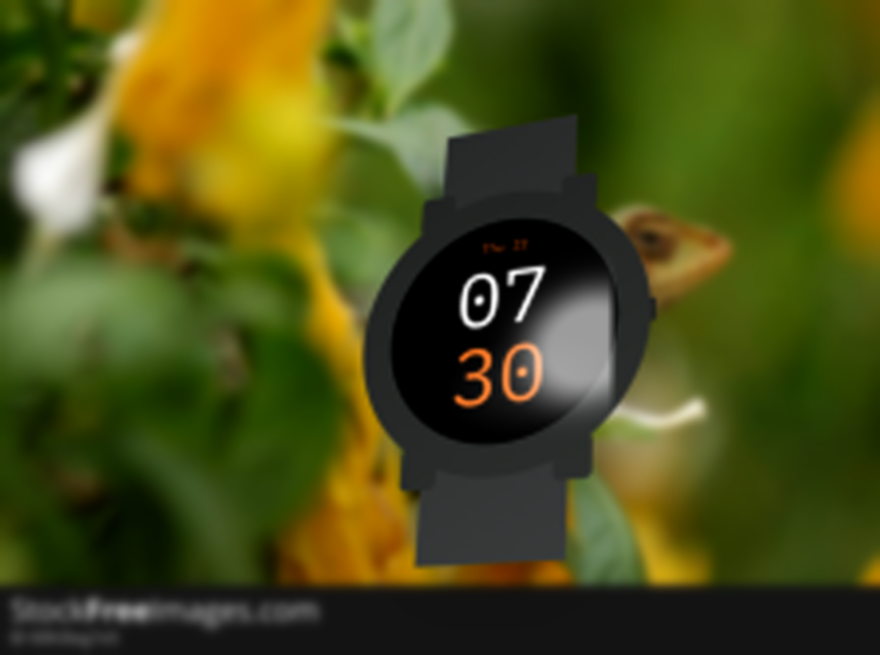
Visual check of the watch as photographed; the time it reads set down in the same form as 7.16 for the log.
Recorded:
7.30
